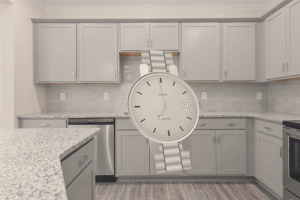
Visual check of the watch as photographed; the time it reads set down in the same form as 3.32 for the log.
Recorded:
6.59
